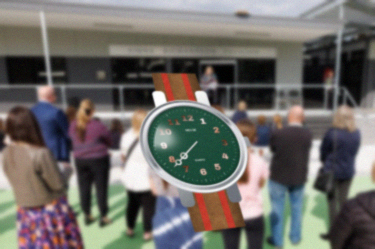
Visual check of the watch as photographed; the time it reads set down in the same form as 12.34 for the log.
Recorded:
7.38
